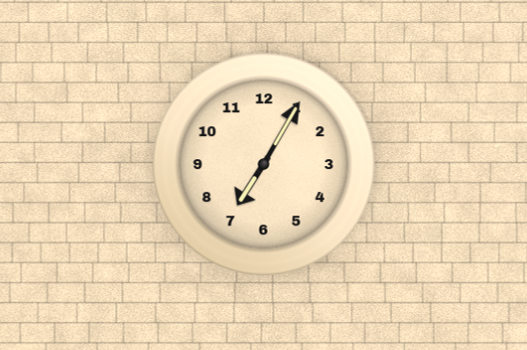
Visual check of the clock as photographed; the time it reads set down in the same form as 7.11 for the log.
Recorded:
7.05
